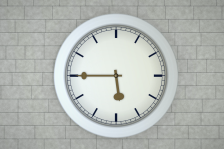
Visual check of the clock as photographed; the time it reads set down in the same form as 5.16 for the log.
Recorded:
5.45
